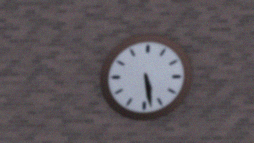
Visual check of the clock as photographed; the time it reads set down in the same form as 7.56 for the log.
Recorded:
5.28
